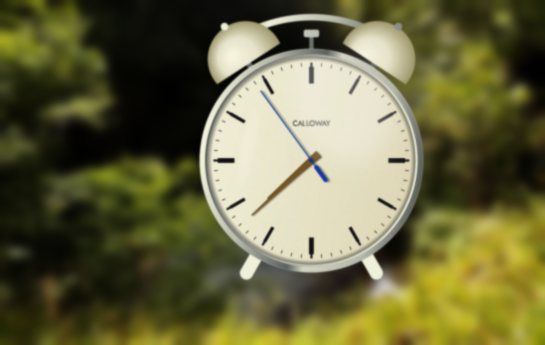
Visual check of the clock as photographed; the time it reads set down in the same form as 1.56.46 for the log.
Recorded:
7.37.54
